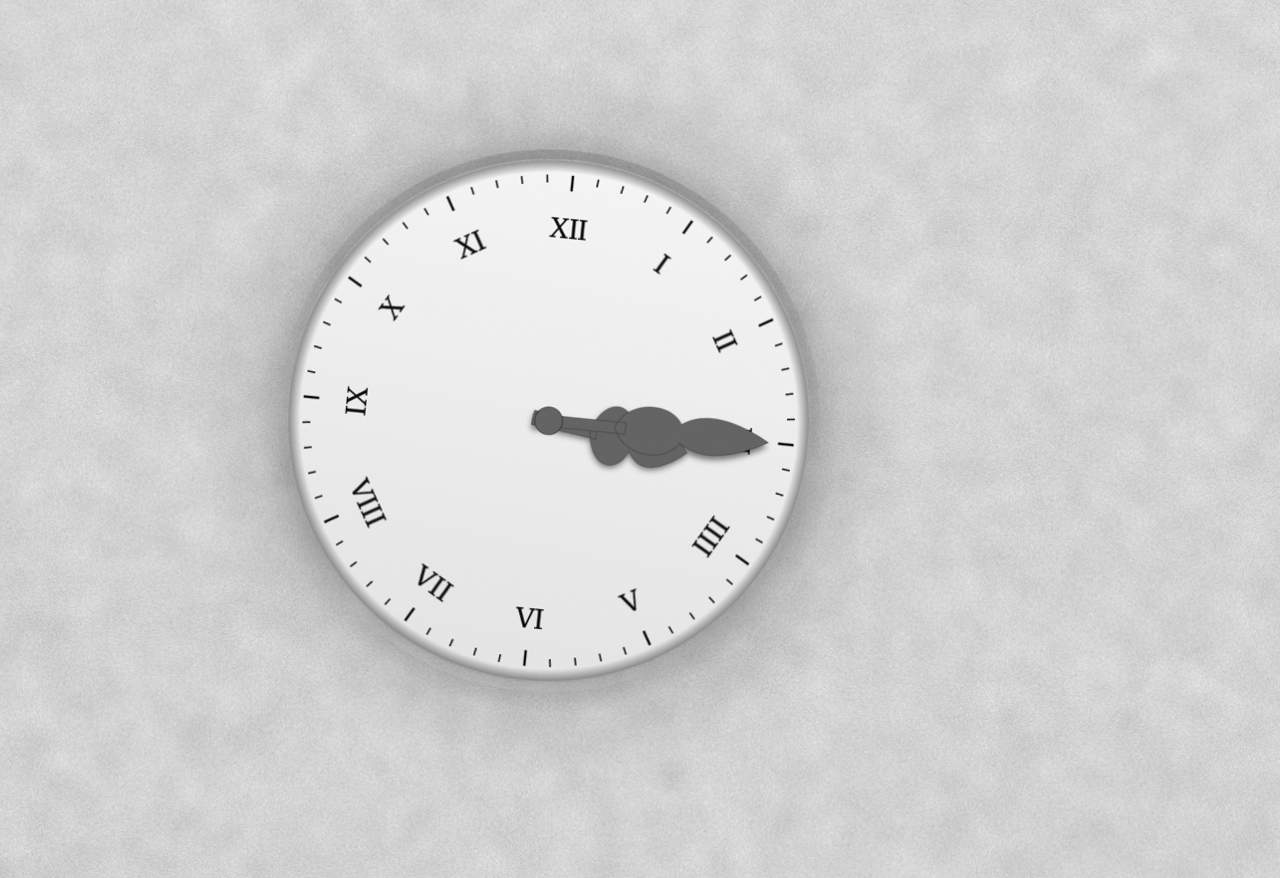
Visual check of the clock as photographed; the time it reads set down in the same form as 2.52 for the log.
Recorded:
3.15
